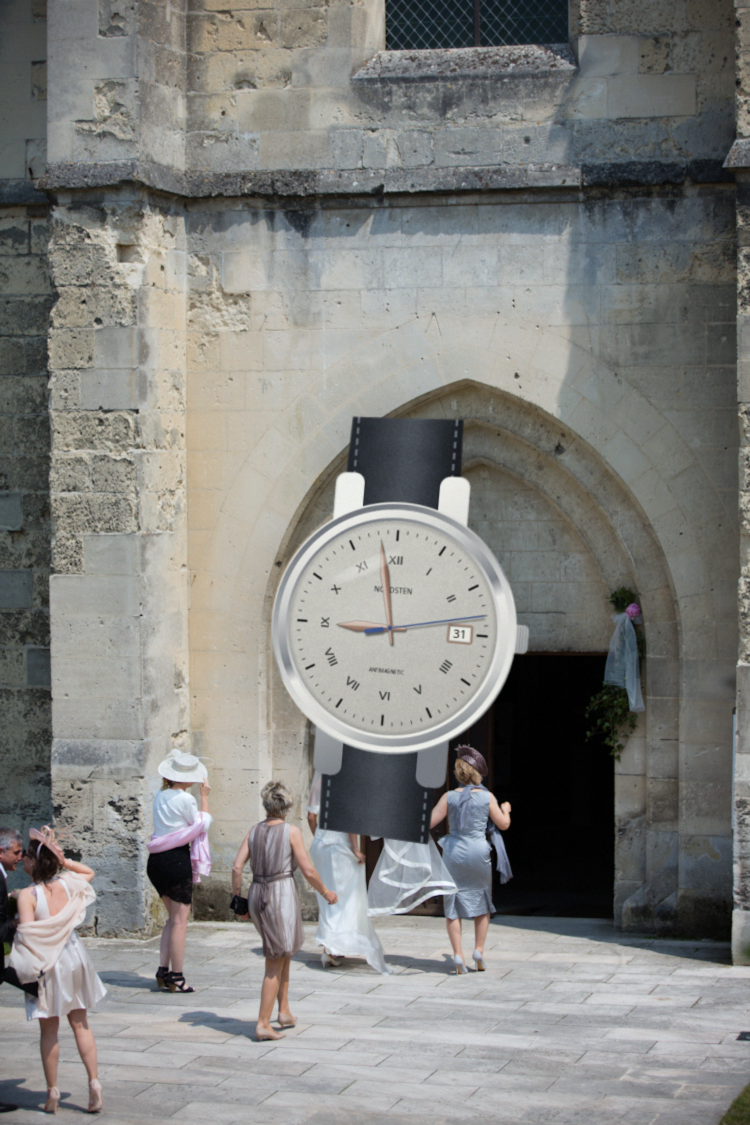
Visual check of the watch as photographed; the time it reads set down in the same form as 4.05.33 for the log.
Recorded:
8.58.13
